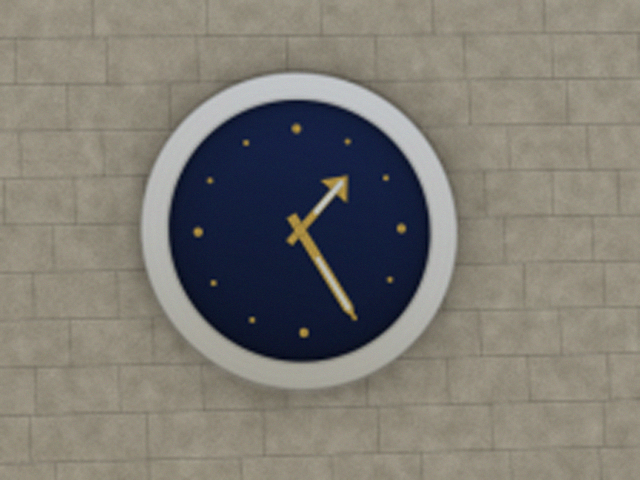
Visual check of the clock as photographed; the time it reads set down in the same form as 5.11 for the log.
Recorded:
1.25
